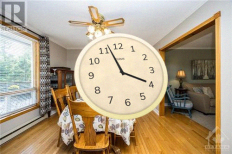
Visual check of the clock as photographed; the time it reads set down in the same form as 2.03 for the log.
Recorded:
3.57
